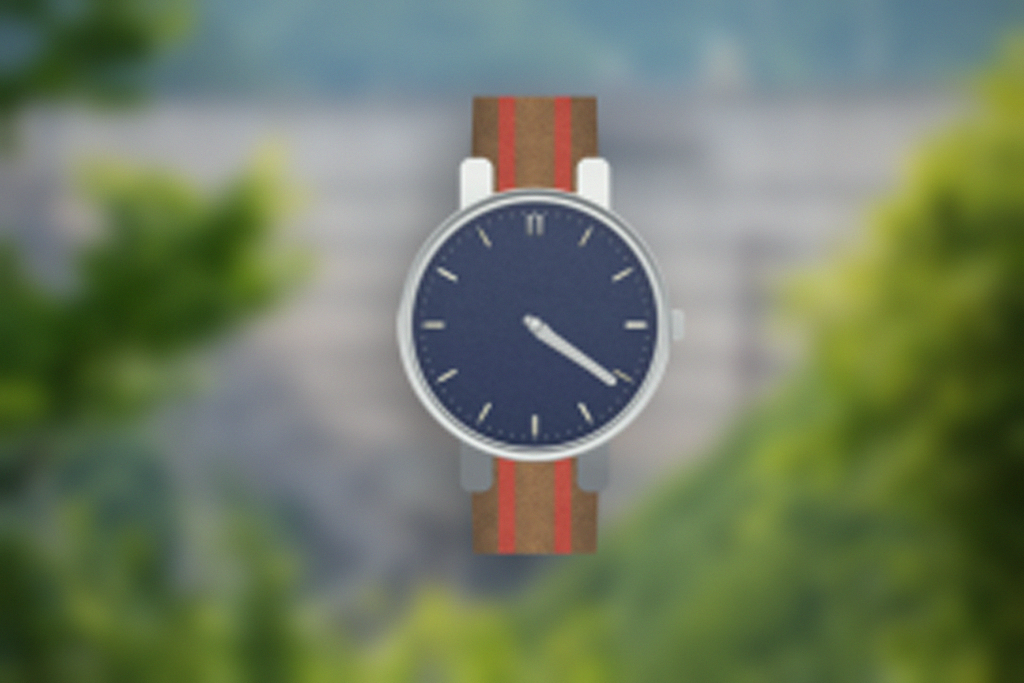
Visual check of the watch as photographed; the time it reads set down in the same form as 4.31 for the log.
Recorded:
4.21
